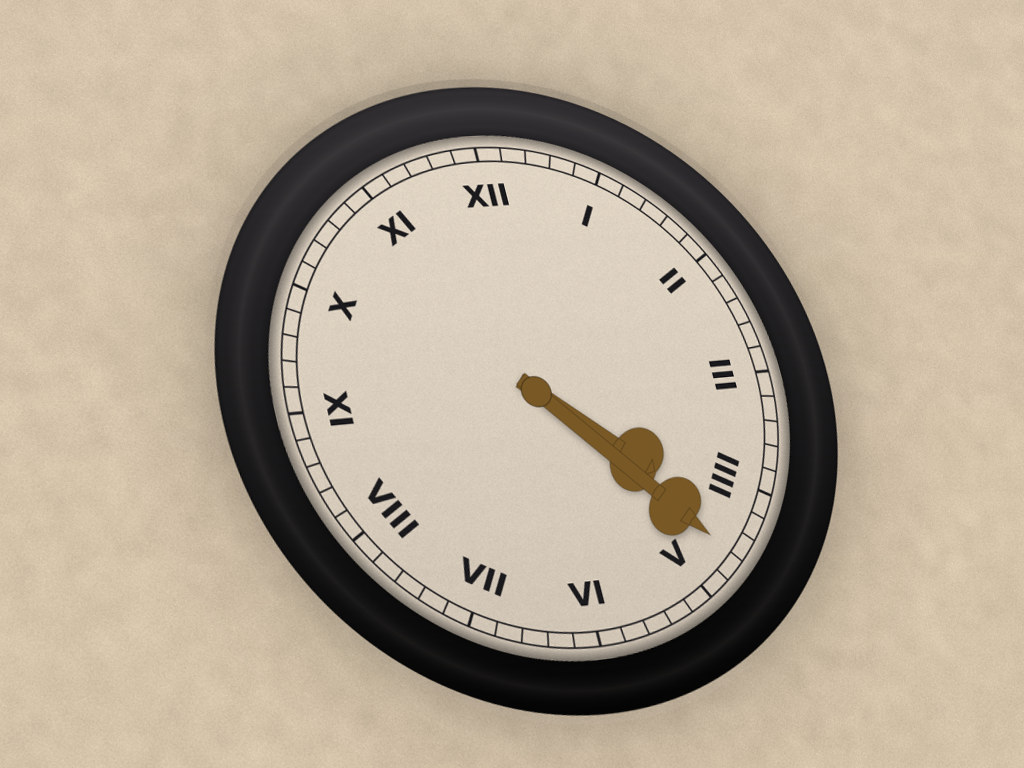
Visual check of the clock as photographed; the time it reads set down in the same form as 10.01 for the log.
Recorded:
4.23
